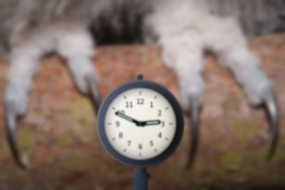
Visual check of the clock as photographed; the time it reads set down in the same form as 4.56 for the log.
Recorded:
2.49
